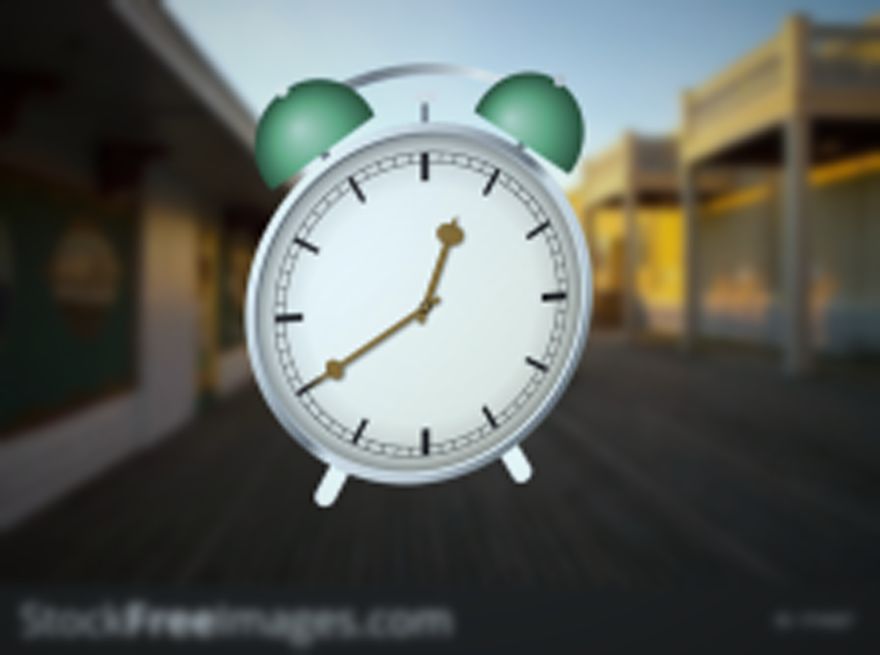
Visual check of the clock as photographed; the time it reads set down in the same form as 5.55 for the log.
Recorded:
12.40
